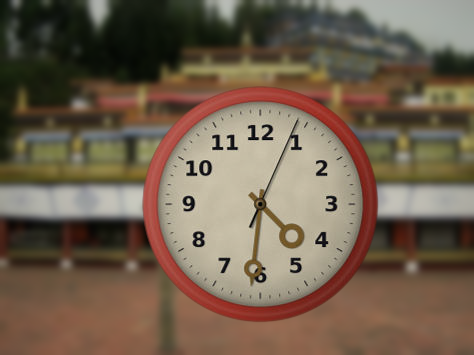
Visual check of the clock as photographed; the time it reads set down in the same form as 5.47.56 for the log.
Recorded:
4.31.04
